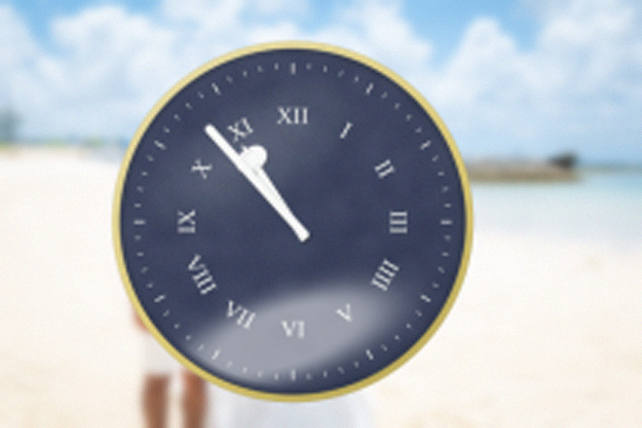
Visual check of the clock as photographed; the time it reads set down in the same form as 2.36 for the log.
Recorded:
10.53
